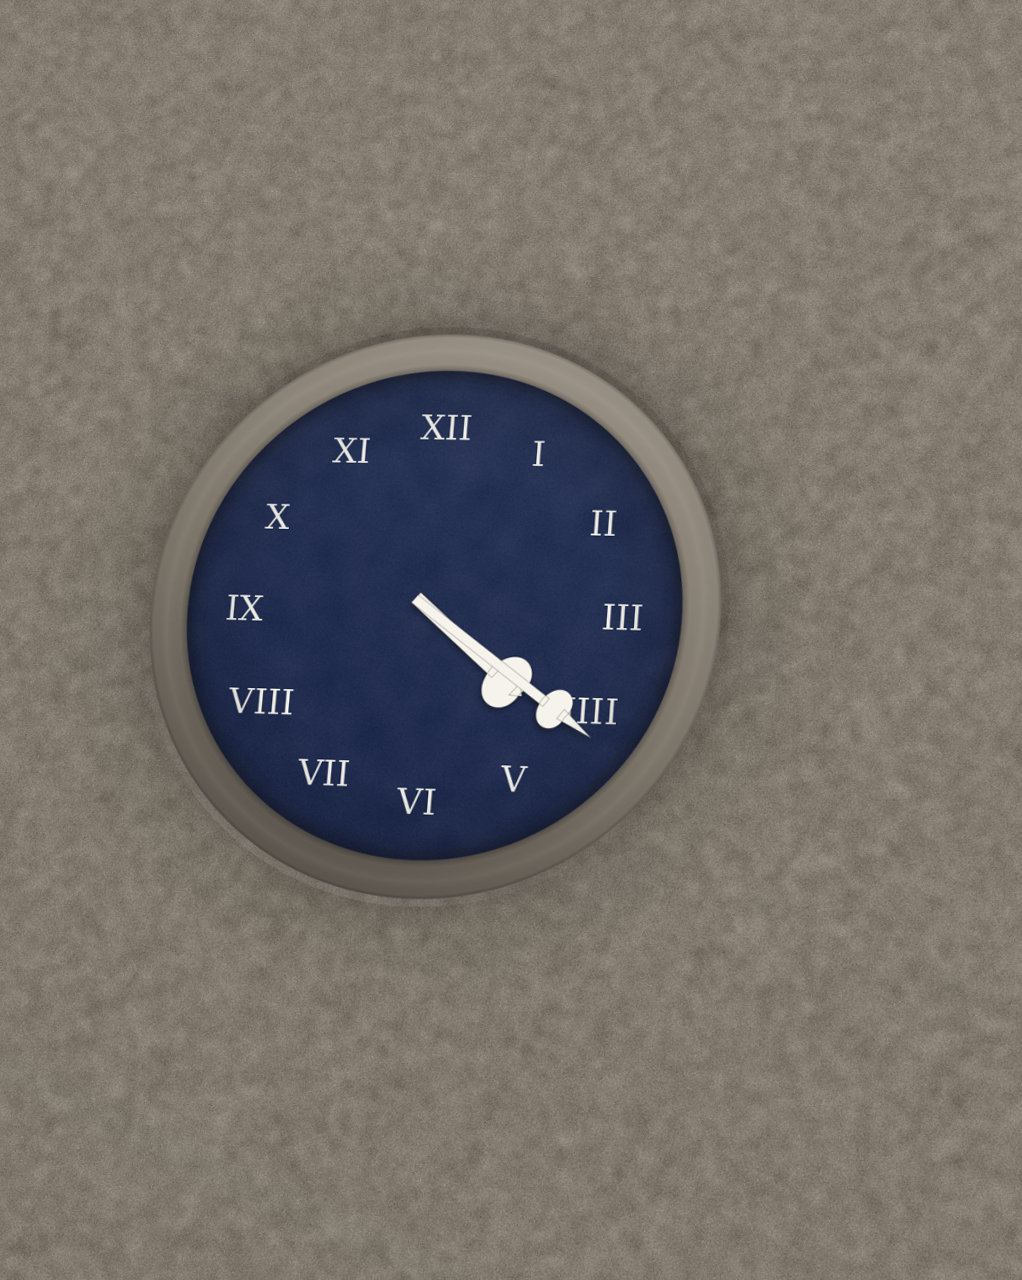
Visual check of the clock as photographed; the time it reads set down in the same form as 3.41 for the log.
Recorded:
4.21
